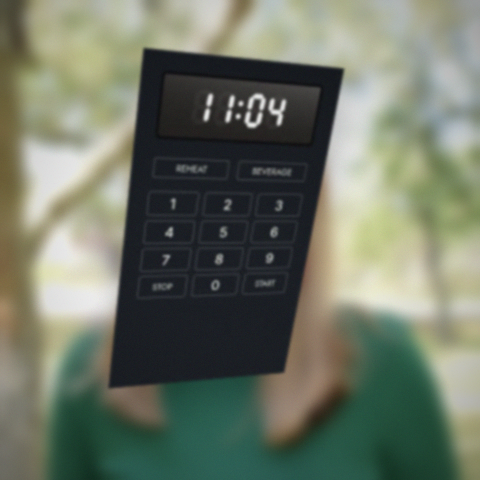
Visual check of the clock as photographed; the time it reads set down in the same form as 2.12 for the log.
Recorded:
11.04
